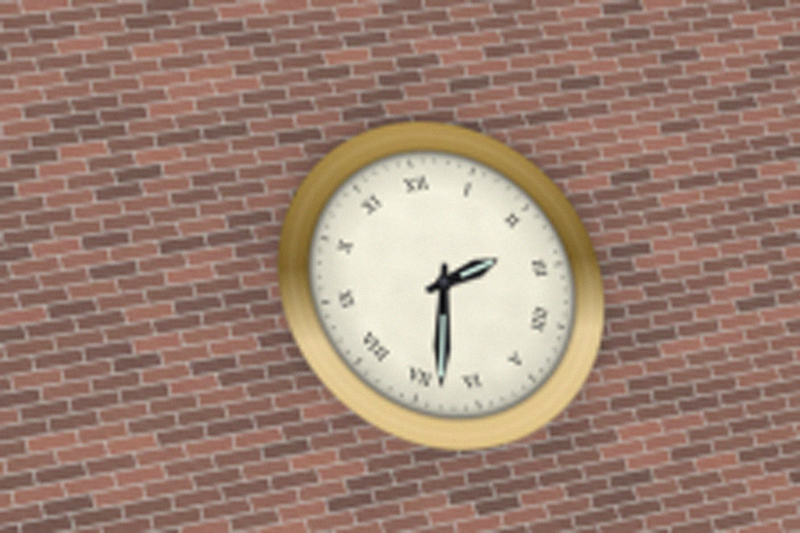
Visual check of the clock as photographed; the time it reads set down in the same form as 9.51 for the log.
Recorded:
2.33
